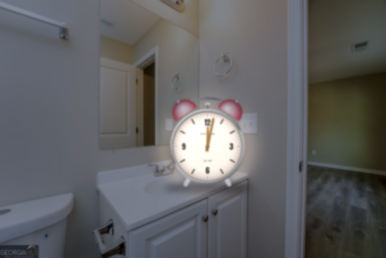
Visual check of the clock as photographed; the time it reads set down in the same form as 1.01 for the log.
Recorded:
12.02
